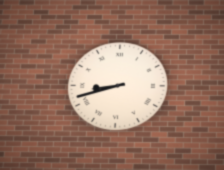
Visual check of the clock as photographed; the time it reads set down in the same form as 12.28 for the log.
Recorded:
8.42
